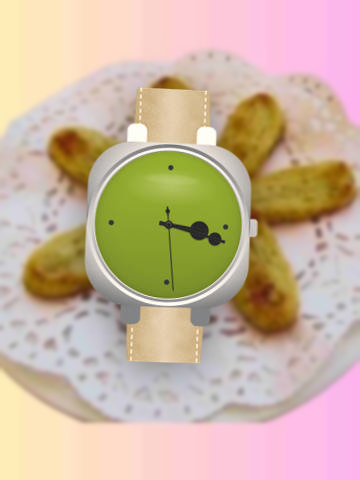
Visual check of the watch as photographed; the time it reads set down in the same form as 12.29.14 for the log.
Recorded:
3.17.29
